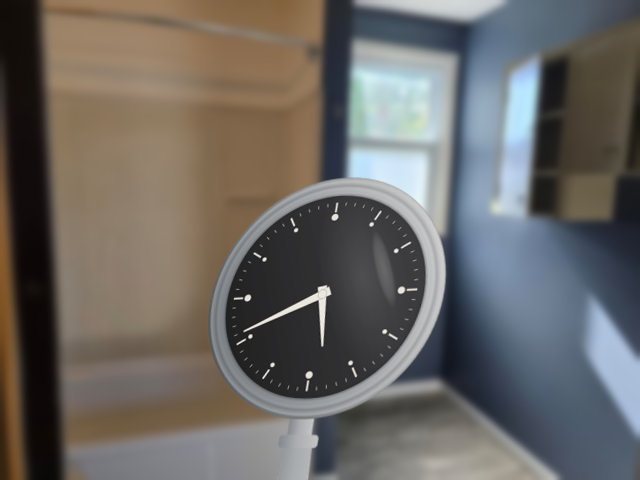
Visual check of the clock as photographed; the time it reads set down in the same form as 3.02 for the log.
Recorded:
5.41
